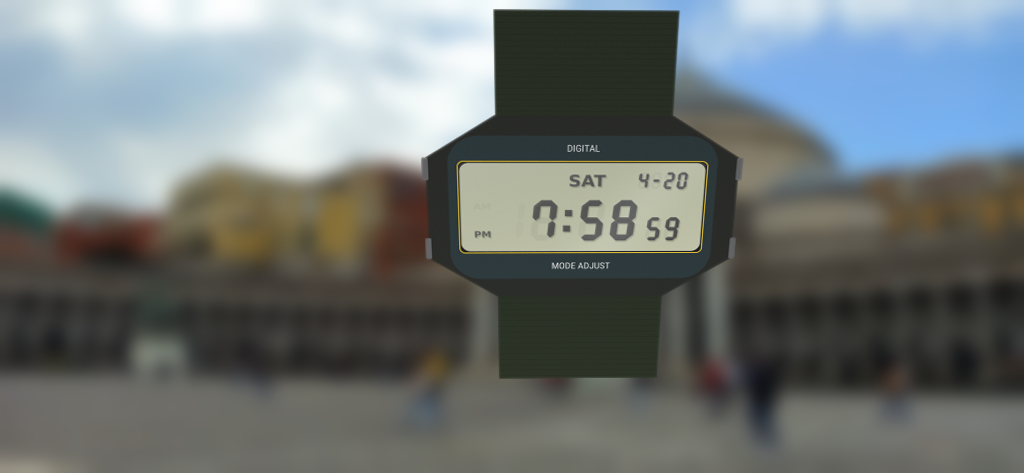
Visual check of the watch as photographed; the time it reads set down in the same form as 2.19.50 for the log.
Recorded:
7.58.59
